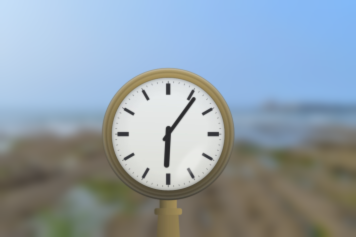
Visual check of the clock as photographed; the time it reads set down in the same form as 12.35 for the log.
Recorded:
6.06
